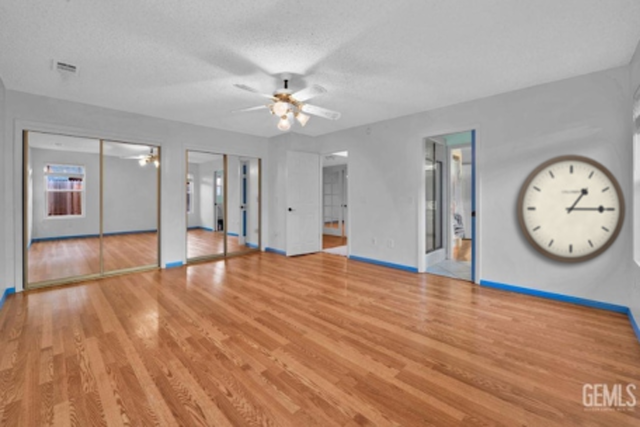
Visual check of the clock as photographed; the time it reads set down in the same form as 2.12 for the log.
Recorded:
1.15
